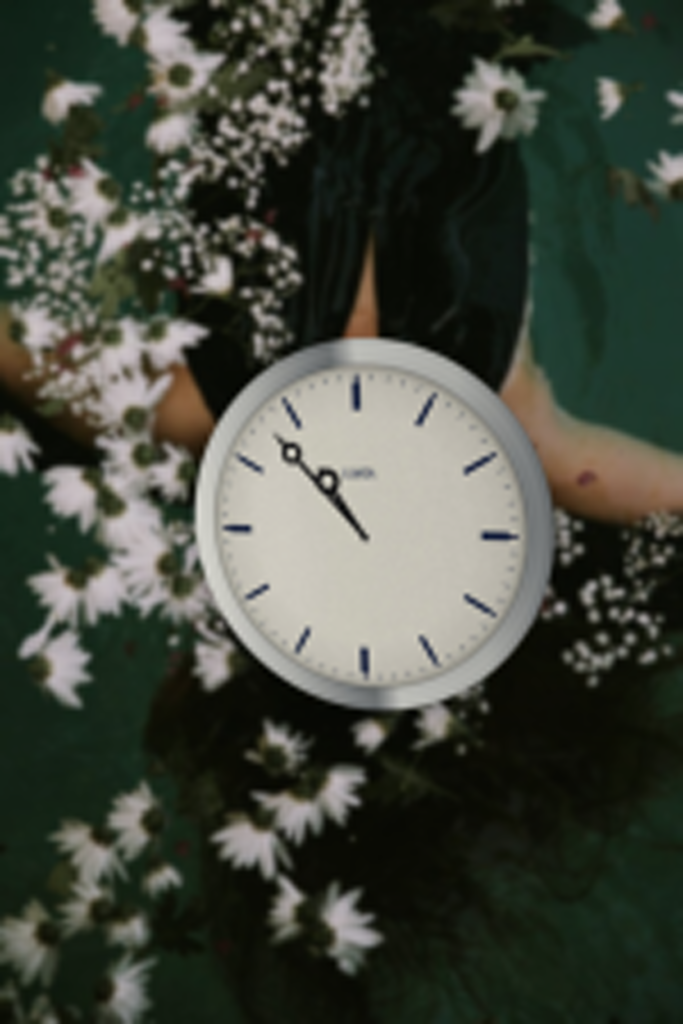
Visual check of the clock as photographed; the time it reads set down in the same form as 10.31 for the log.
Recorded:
10.53
